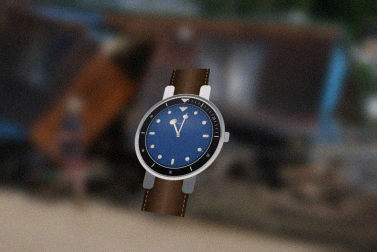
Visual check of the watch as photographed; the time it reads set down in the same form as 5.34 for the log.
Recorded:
11.02
